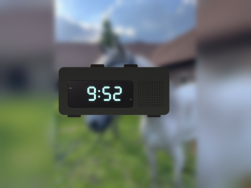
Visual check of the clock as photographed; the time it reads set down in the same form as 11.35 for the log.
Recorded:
9.52
